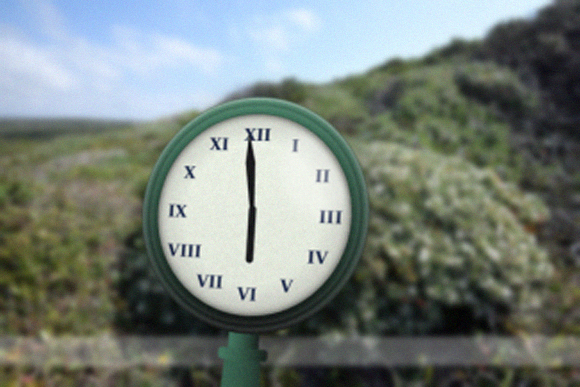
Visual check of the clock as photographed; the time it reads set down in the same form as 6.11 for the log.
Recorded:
5.59
